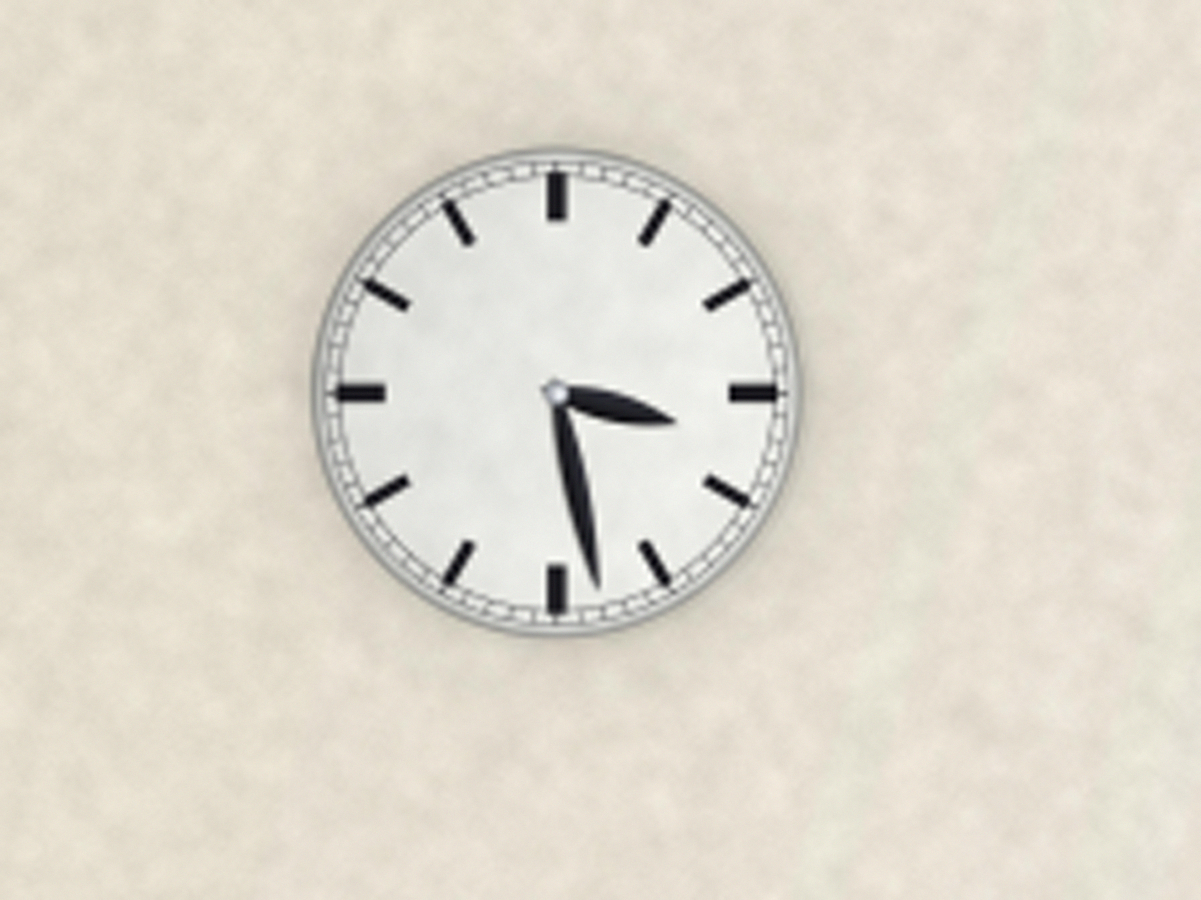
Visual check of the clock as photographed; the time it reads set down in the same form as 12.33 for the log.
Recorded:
3.28
